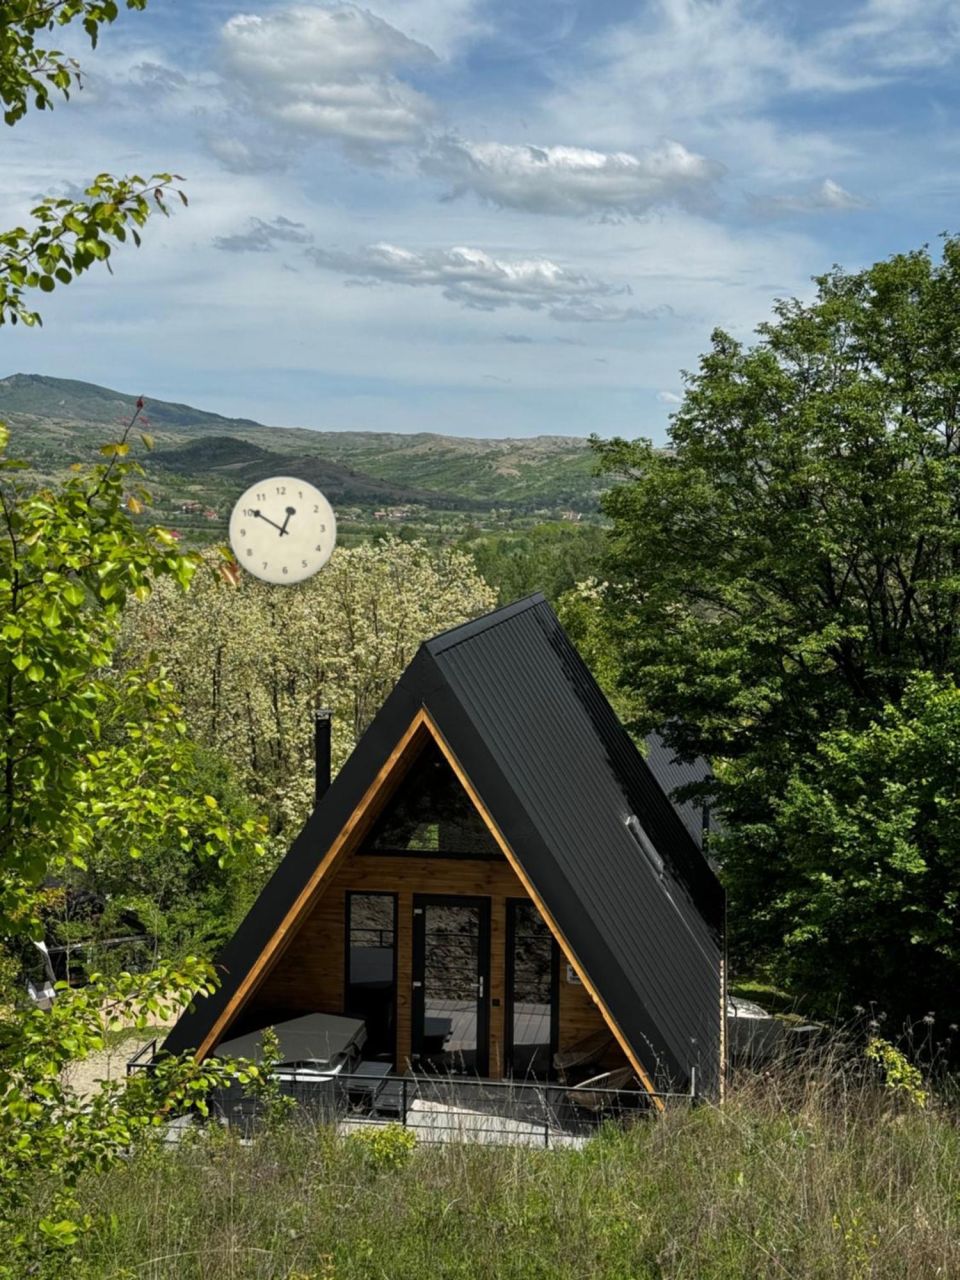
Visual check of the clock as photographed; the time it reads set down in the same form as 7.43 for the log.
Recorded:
12.51
